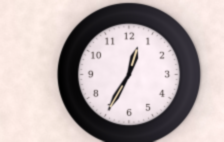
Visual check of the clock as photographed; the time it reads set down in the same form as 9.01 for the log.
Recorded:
12.35
